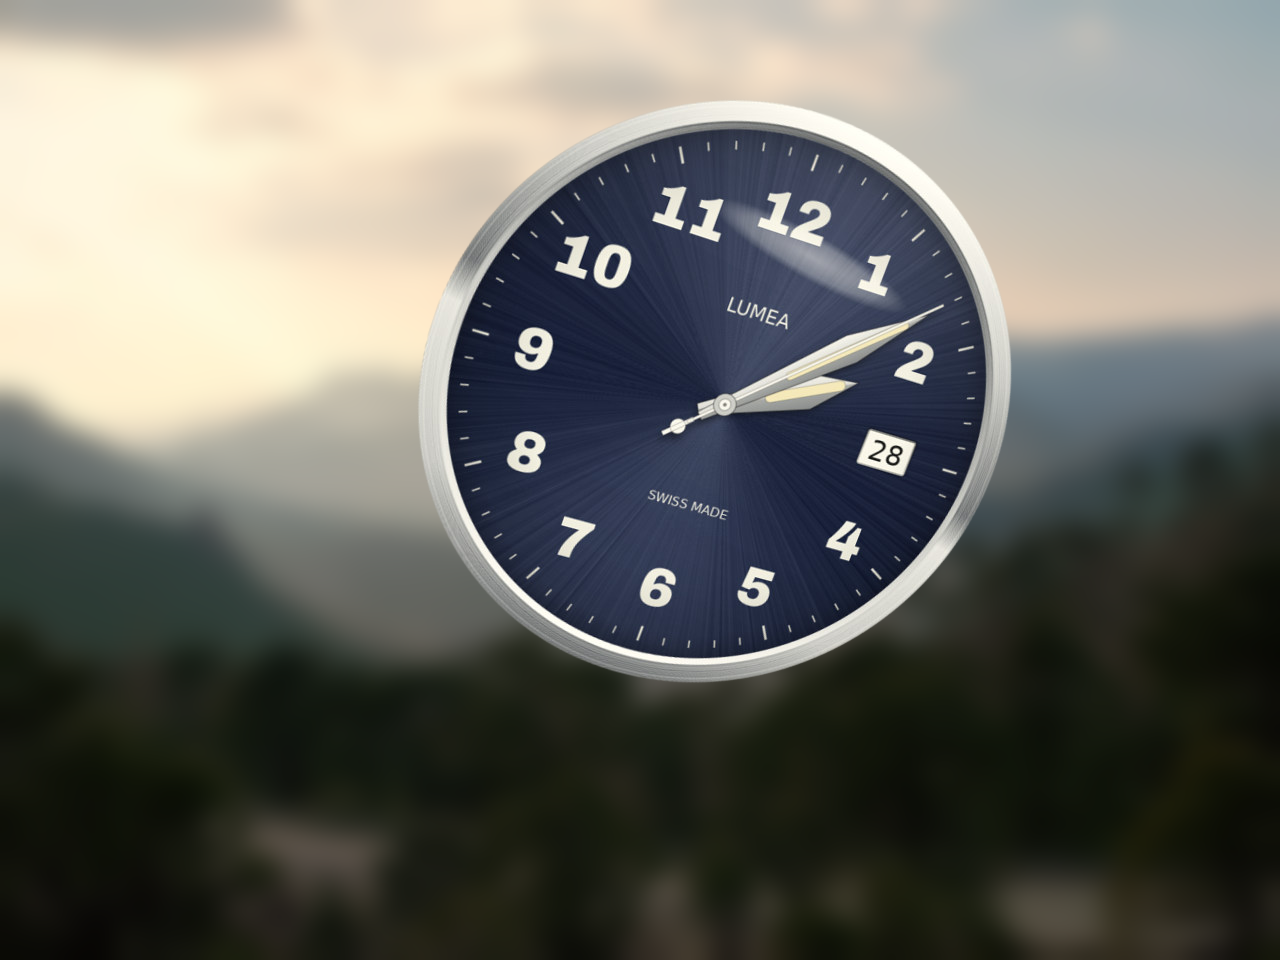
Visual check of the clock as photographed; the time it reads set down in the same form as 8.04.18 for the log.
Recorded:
2.08.08
